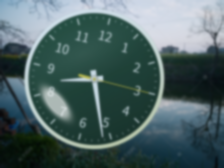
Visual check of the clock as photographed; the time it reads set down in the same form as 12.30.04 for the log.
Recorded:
8.26.15
